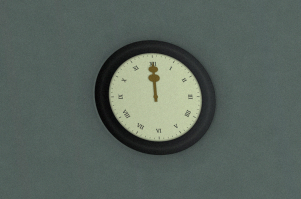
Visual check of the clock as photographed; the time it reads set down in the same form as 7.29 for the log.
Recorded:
12.00
